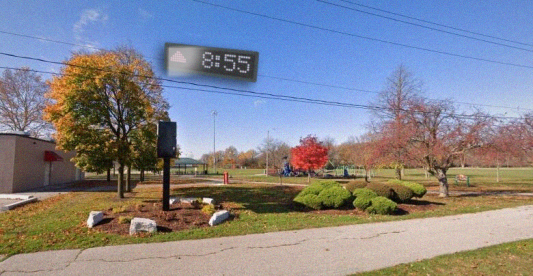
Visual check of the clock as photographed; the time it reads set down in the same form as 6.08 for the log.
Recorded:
8.55
